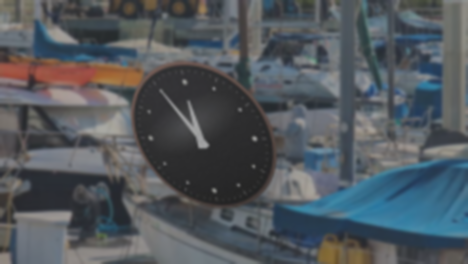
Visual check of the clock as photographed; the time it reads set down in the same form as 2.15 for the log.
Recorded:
11.55
